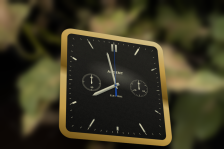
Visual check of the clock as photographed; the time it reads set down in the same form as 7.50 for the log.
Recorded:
7.58
